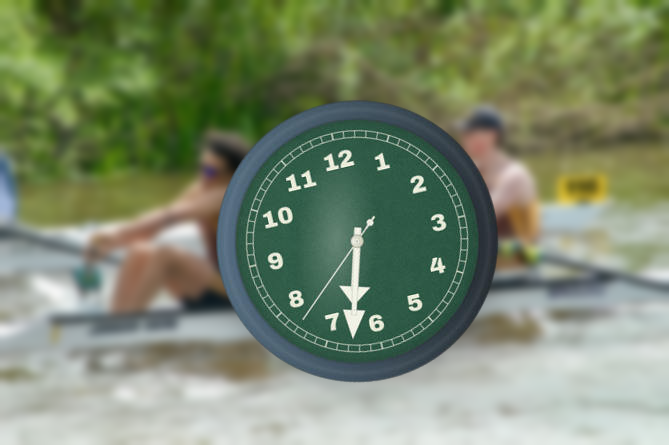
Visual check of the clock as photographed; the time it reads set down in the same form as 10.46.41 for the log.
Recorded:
6.32.38
